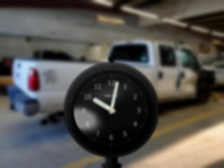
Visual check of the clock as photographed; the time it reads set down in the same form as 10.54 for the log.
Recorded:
10.02
